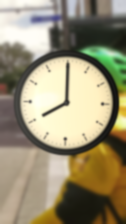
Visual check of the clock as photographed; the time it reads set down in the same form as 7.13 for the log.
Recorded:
8.00
